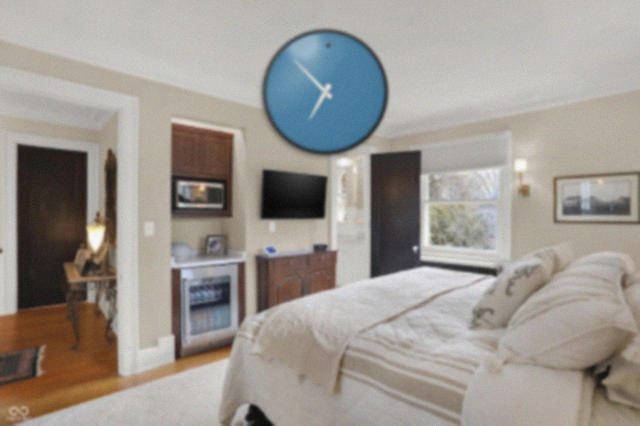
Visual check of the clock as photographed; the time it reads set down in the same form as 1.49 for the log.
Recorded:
6.52
